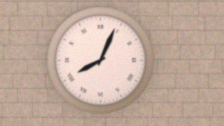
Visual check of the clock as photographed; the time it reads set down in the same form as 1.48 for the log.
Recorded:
8.04
